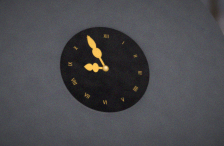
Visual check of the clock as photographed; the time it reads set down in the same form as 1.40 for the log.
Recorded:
8.55
